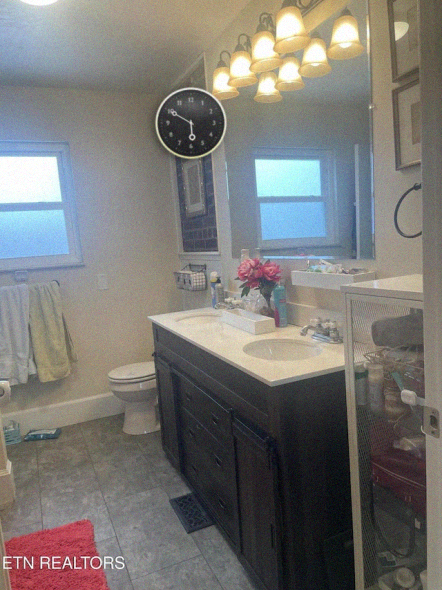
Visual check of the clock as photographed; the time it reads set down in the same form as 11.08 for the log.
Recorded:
5.50
